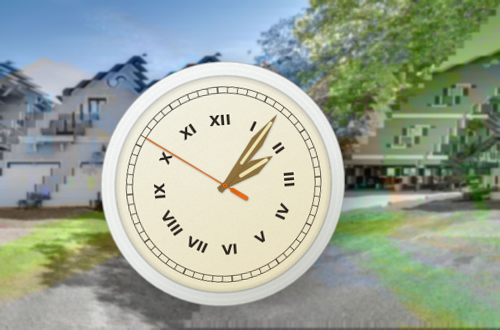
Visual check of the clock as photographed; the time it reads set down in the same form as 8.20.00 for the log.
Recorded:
2.06.51
